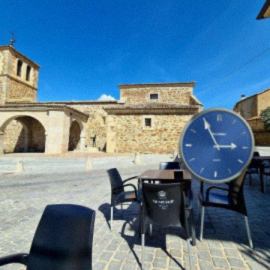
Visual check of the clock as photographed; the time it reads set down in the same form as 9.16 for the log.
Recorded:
2.55
